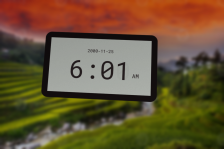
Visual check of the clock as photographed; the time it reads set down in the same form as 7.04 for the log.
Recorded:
6.01
